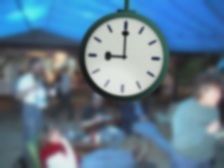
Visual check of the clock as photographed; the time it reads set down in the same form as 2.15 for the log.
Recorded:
9.00
